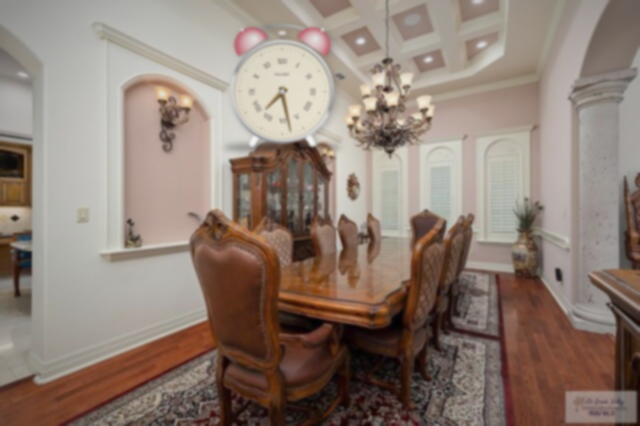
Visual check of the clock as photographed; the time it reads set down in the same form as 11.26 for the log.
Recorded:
7.28
